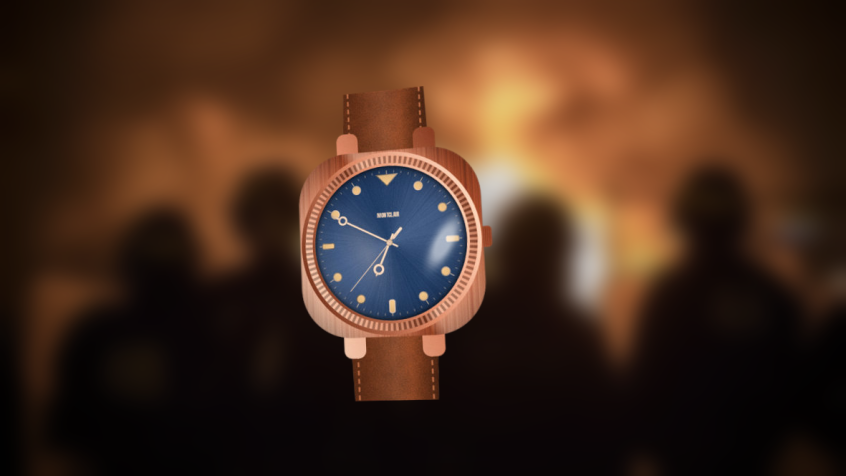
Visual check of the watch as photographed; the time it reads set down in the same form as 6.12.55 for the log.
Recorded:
6.49.37
